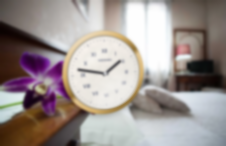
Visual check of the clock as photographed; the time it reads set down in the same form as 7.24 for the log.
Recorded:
1.47
